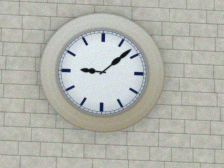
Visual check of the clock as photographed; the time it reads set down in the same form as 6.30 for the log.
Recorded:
9.08
